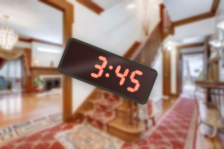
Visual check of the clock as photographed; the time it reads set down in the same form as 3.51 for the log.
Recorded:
3.45
